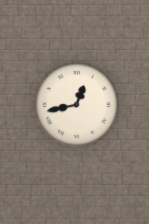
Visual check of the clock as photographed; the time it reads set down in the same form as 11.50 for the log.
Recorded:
12.43
